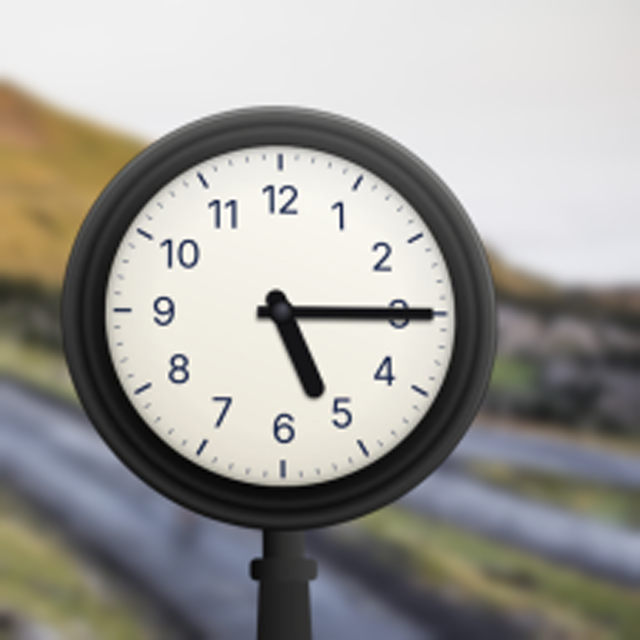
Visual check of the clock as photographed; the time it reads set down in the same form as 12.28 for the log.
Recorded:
5.15
